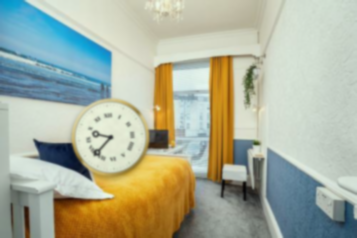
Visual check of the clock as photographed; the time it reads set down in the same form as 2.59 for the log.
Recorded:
9.38
